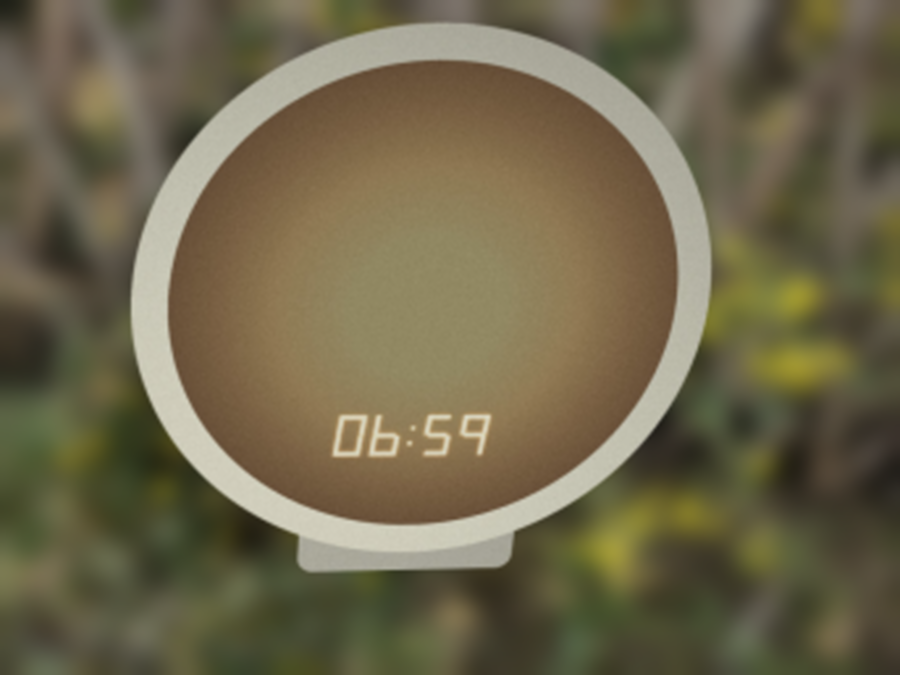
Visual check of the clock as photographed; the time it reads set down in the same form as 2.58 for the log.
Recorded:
6.59
